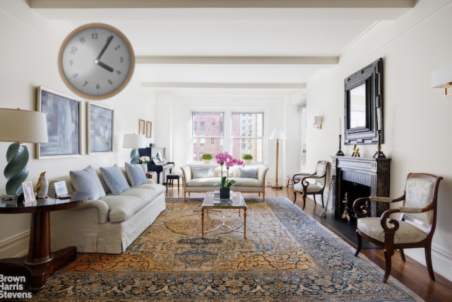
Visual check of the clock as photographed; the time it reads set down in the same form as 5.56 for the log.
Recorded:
4.06
